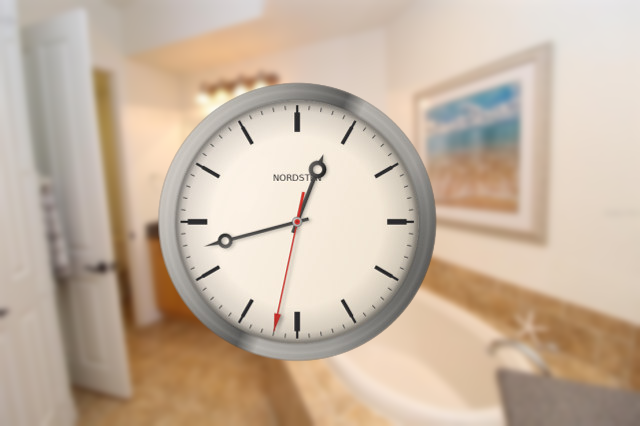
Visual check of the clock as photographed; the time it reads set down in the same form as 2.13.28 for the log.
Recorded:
12.42.32
